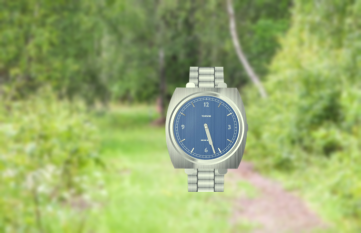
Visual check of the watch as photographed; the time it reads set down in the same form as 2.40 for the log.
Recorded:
5.27
